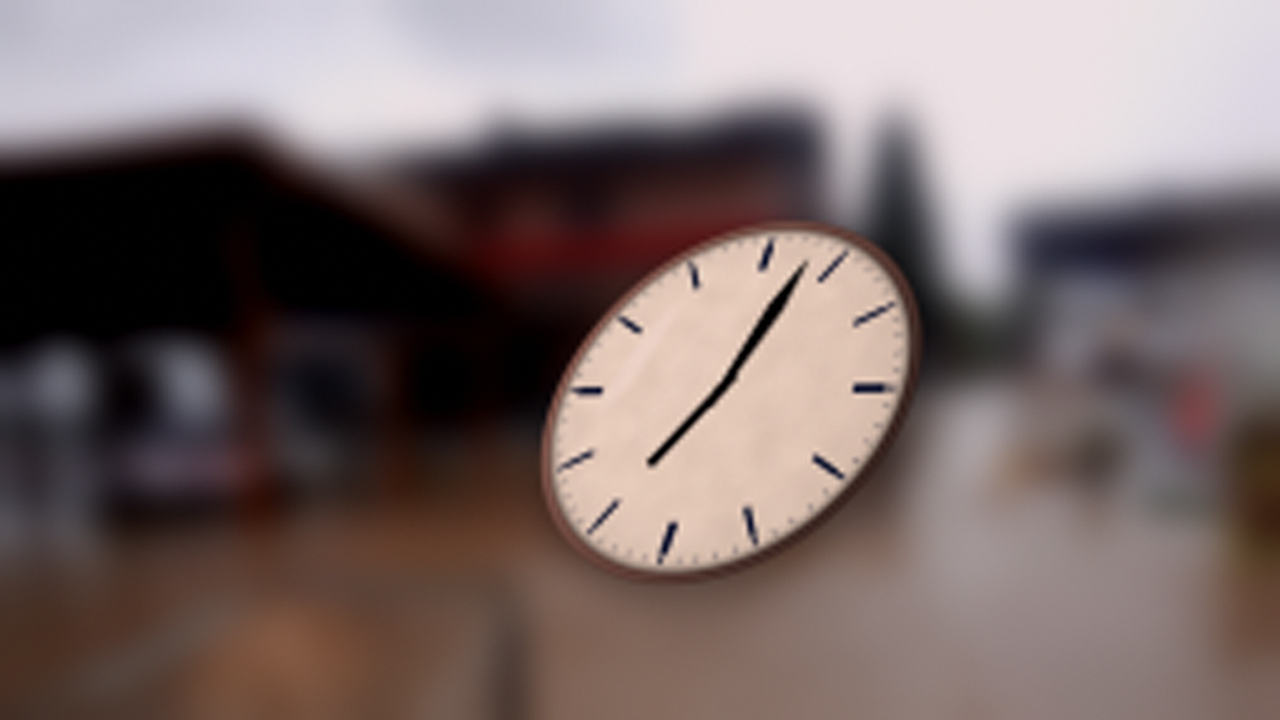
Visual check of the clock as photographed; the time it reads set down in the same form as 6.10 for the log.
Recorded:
7.03
